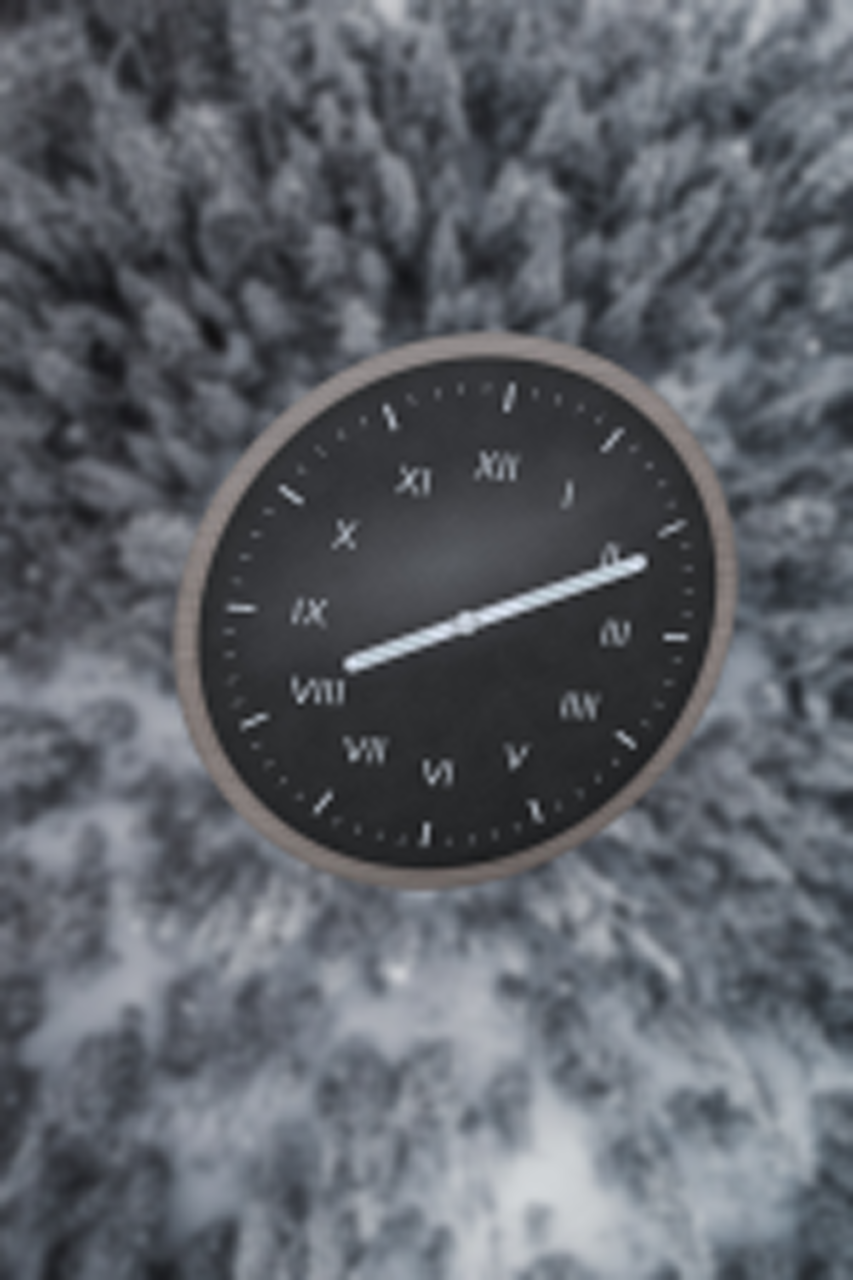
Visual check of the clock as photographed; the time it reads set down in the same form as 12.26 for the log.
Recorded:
8.11
